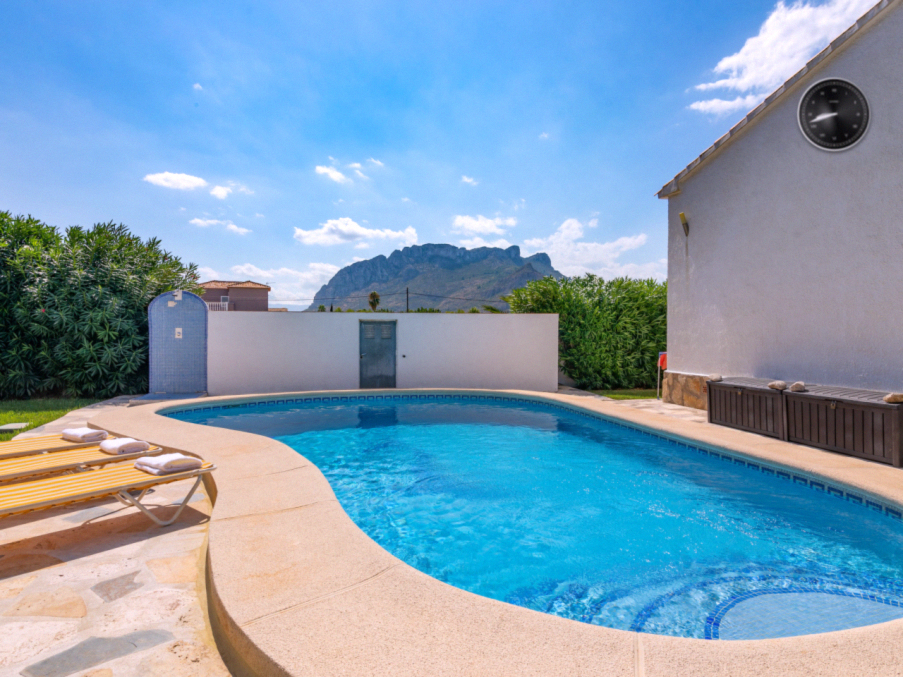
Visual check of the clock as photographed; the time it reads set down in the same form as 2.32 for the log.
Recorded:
8.42
